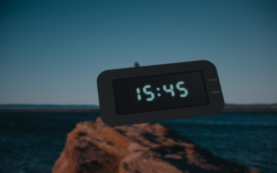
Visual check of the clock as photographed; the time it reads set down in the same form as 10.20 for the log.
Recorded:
15.45
